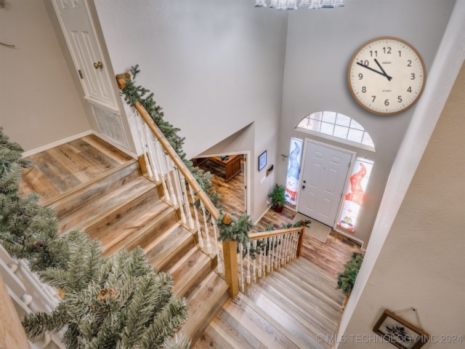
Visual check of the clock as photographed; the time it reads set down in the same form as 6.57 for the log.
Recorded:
10.49
